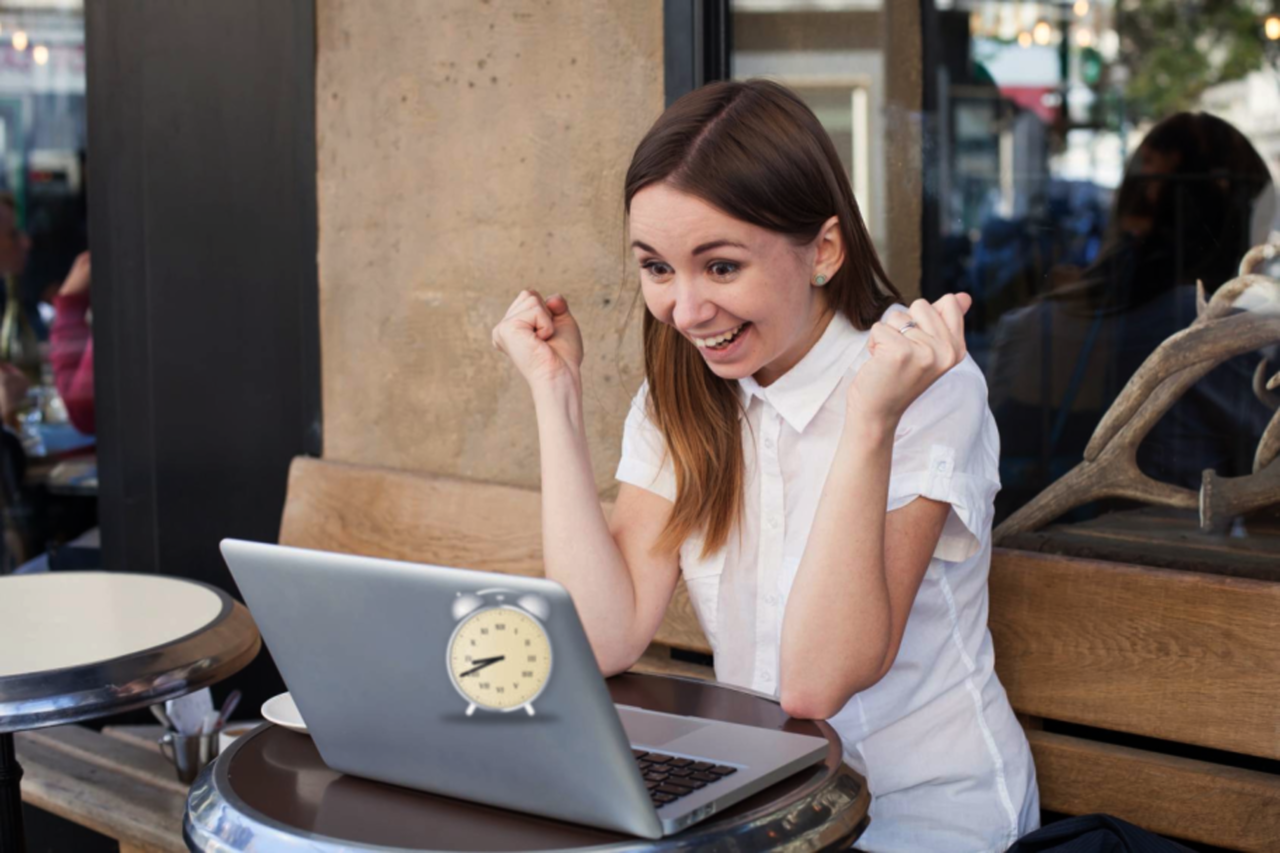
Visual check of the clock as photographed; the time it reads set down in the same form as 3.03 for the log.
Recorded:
8.41
